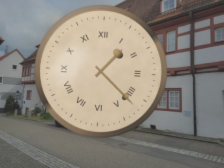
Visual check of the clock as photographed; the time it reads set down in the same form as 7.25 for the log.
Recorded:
1.22
